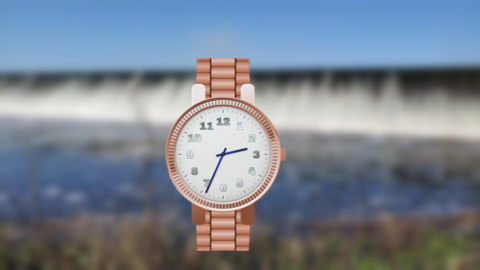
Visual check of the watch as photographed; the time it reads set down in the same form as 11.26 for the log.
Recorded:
2.34
